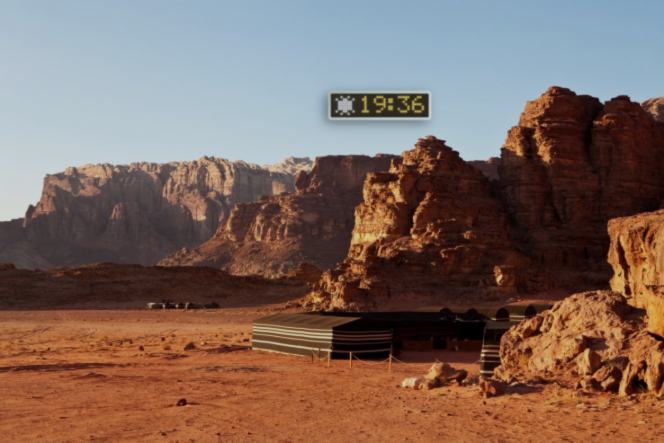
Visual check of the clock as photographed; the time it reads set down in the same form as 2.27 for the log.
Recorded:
19.36
